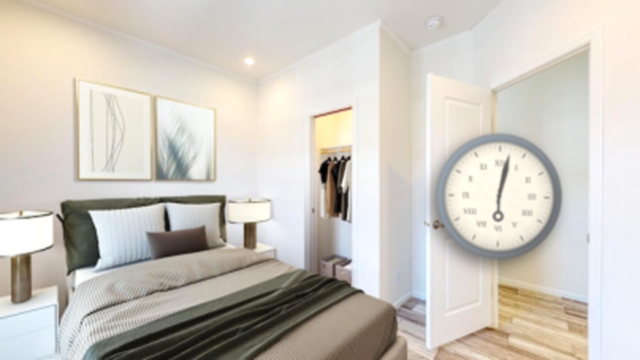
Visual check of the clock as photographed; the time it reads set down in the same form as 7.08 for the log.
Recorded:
6.02
